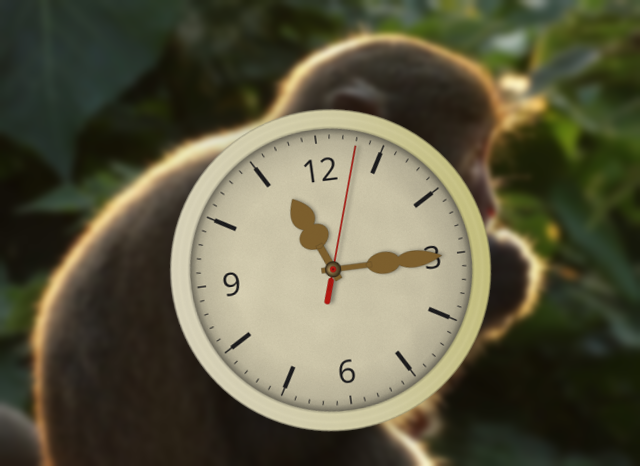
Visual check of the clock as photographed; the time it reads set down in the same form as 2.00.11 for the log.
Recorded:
11.15.03
